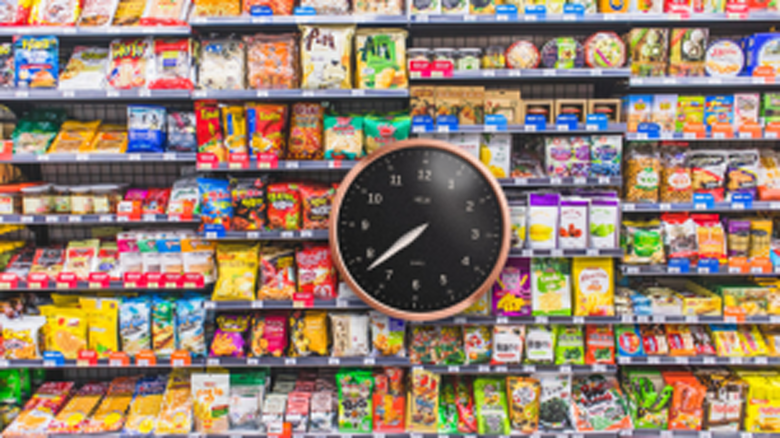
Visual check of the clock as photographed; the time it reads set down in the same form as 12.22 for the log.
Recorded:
7.38
